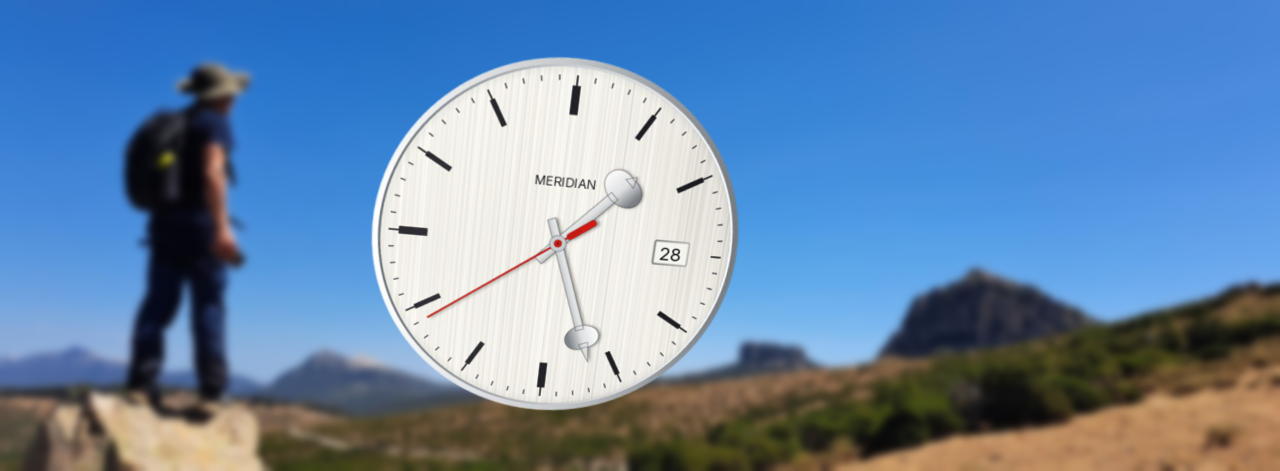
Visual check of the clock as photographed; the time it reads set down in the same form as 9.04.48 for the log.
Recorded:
1.26.39
